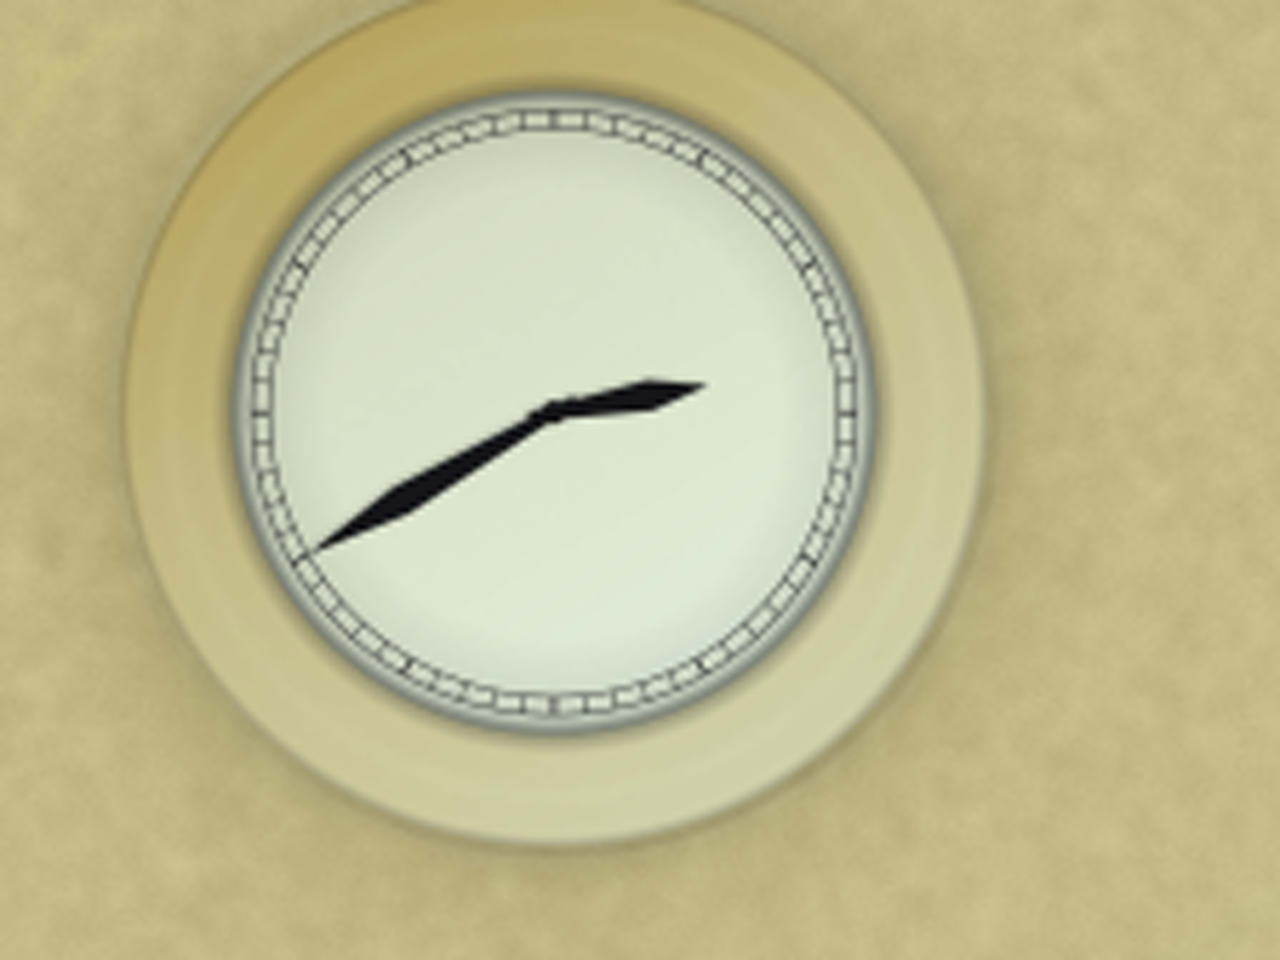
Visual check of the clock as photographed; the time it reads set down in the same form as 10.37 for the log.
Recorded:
2.40
